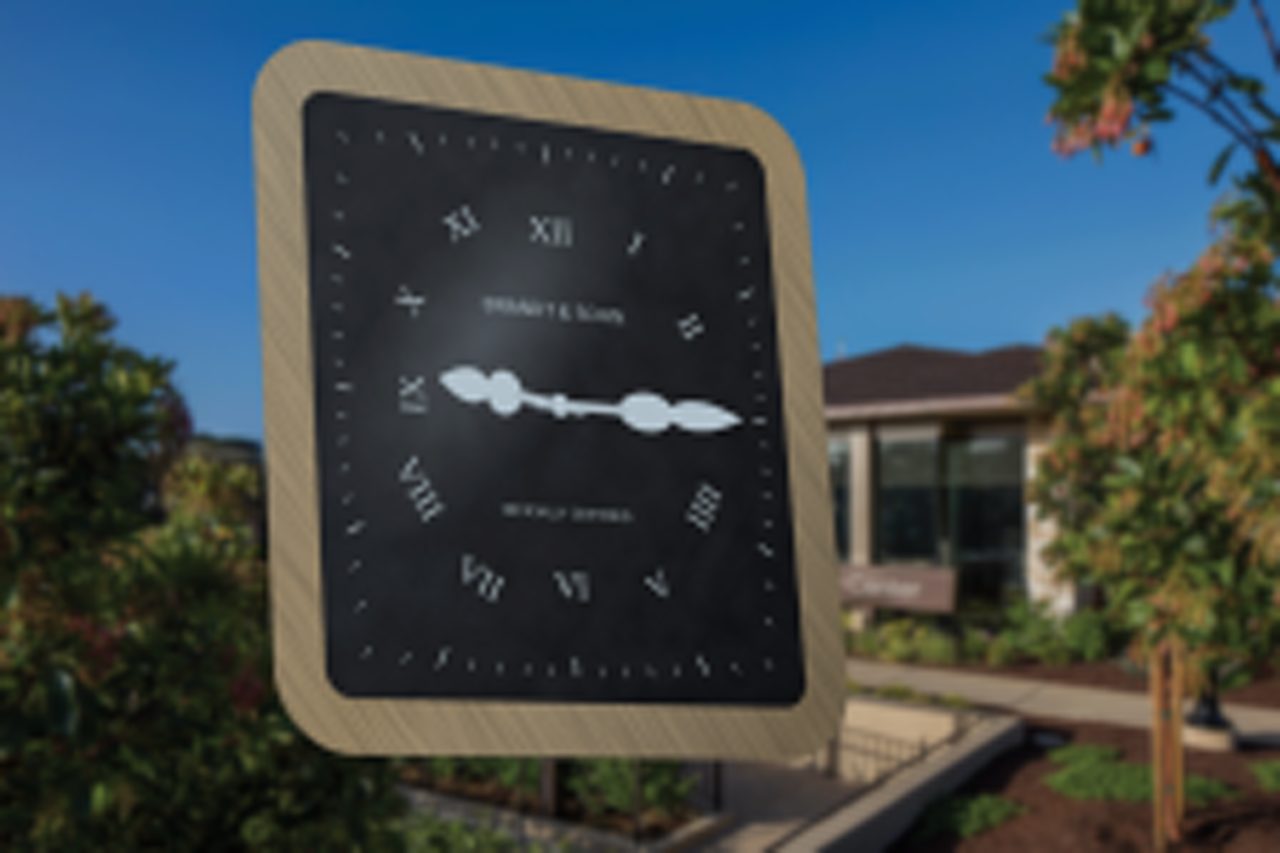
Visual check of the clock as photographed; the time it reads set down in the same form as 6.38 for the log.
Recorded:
9.15
